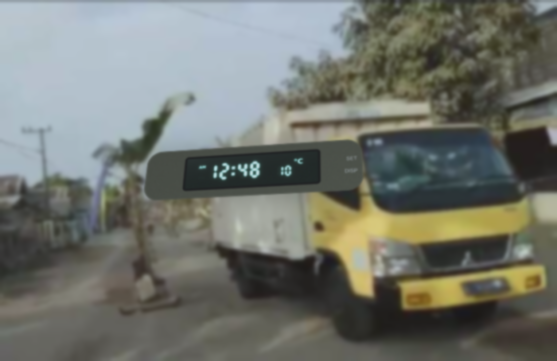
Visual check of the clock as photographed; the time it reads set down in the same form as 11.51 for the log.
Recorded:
12.48
